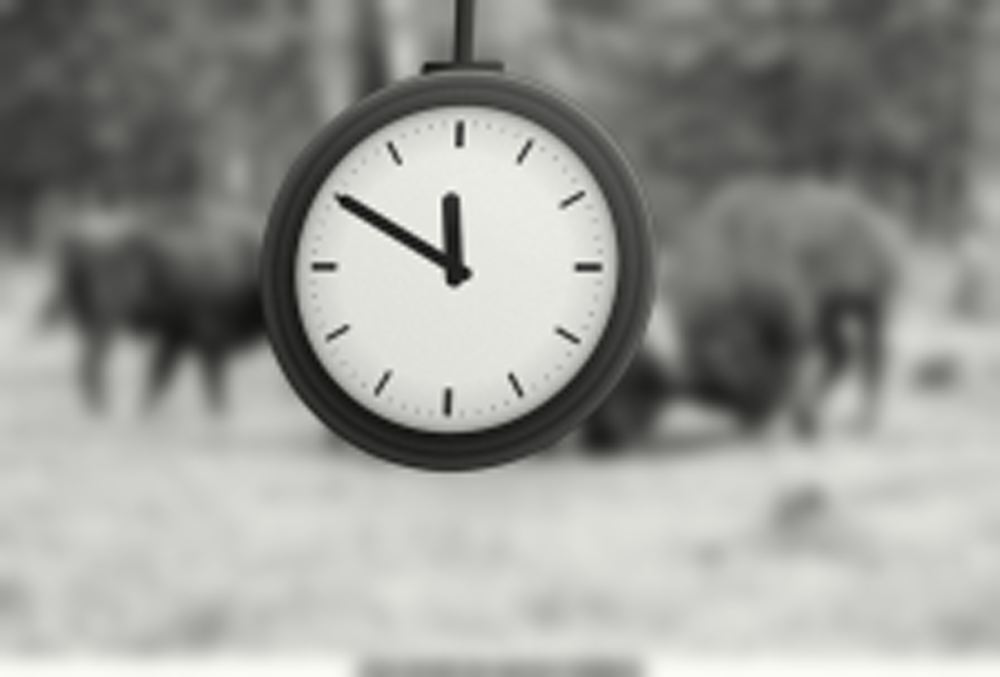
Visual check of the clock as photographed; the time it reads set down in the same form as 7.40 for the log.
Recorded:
11.50
